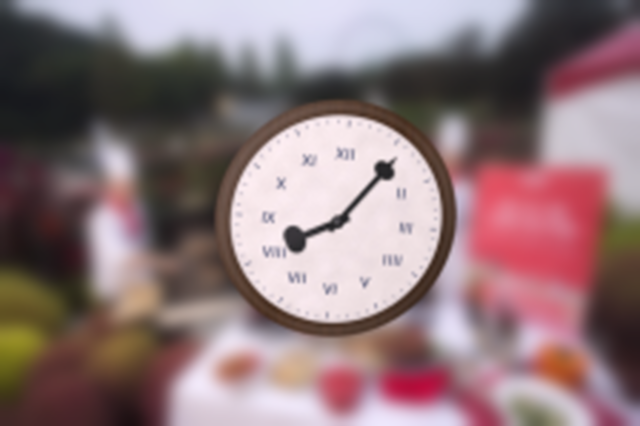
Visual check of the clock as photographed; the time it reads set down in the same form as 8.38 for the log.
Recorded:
8.06
